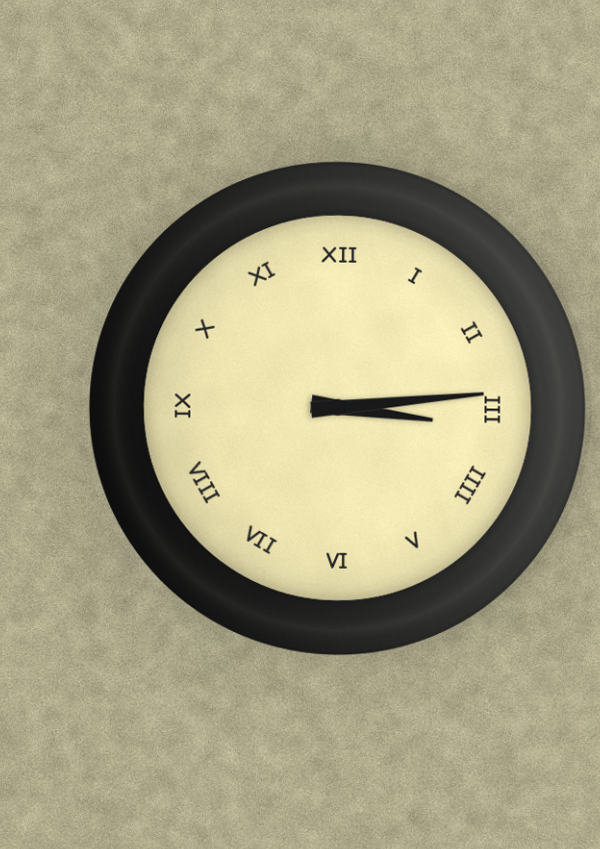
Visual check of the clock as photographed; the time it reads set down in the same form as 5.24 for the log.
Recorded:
3.14
